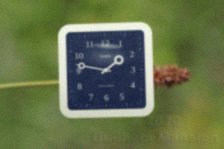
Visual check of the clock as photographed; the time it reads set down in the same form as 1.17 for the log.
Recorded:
1.47
